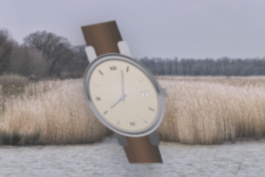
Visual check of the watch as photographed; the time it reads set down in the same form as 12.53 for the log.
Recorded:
8.03
